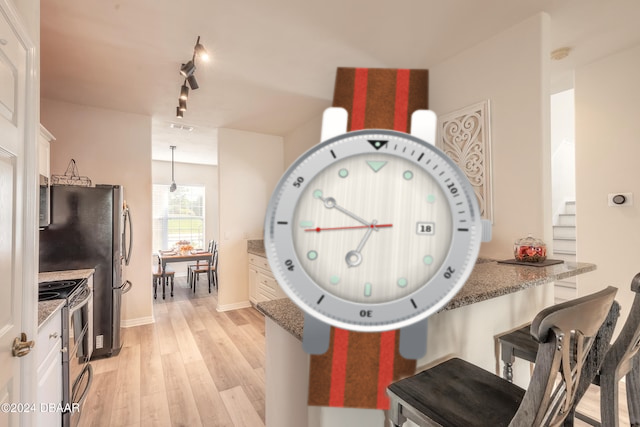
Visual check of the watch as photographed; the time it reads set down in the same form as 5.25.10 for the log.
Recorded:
6.49.44
